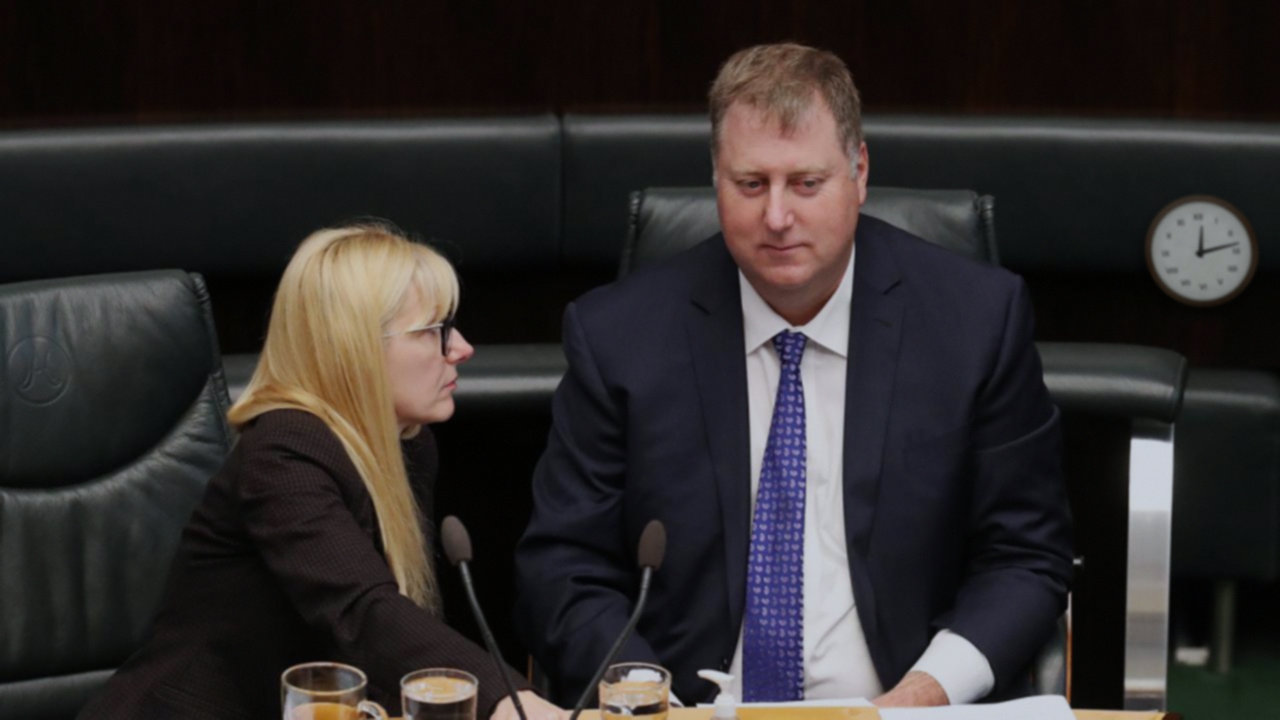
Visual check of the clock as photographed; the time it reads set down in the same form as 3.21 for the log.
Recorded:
12.13
